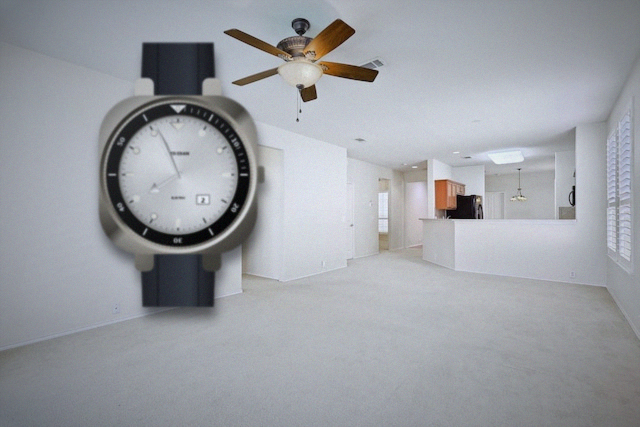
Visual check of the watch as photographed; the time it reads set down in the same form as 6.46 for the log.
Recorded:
7.56
